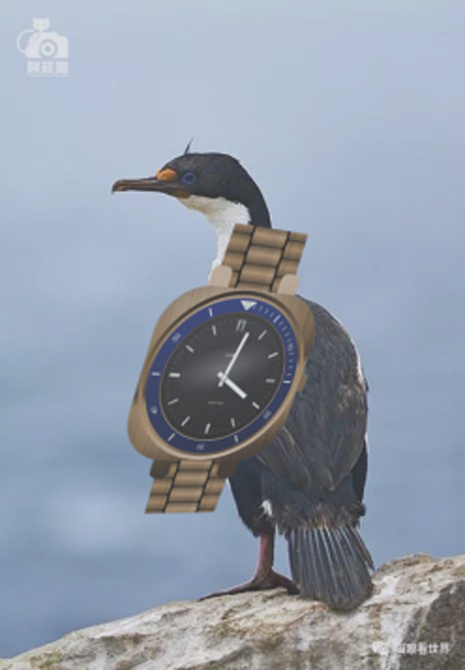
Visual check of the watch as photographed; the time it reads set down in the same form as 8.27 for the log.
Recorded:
4.02
